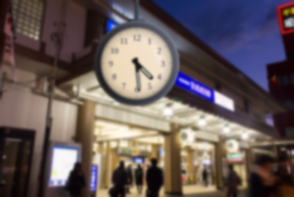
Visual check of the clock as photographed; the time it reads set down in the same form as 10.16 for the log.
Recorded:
4.29
